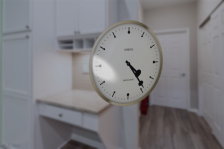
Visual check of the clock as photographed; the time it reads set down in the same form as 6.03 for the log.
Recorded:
4.24
